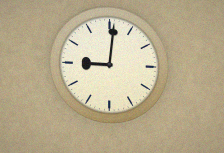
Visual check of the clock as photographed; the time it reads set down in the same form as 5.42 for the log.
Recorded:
9.01
